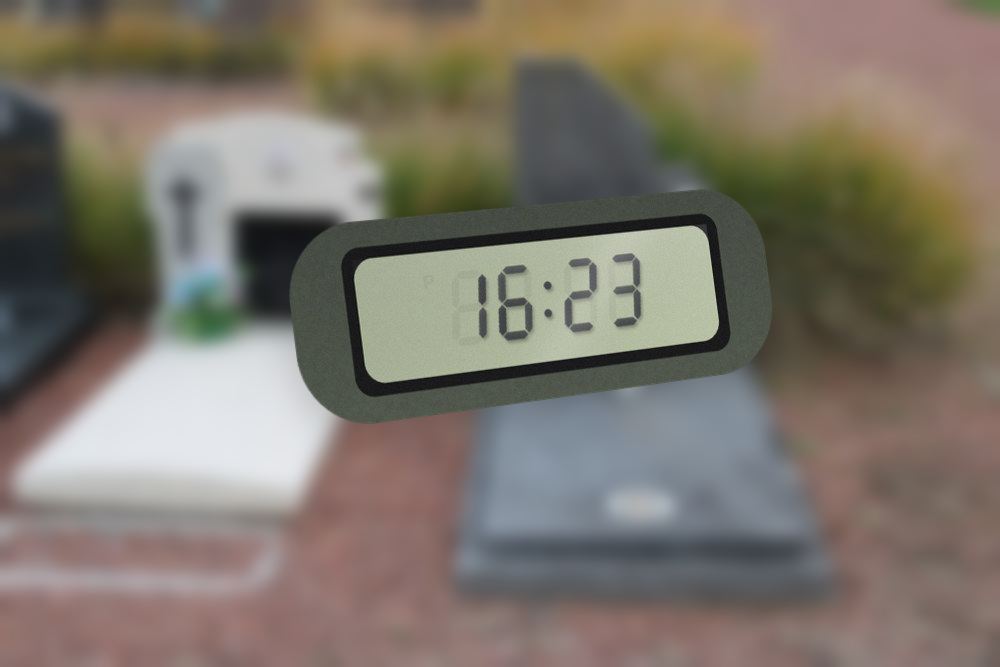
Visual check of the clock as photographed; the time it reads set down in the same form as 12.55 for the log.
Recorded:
16.23
